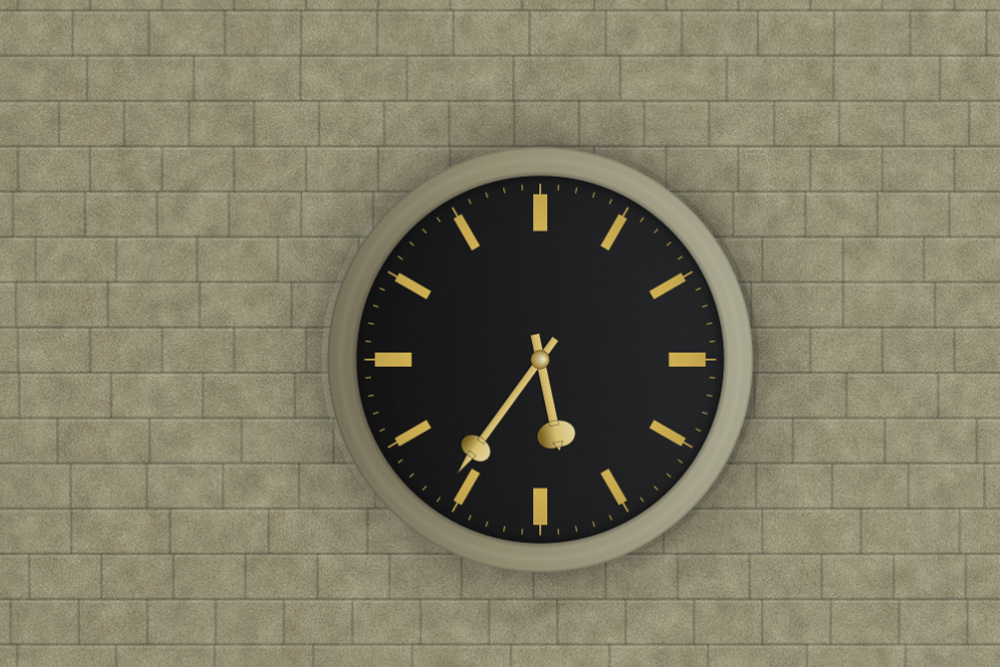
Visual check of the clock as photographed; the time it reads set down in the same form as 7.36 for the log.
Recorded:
5.36
